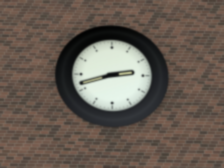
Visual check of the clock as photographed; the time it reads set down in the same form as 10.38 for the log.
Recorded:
2.42
